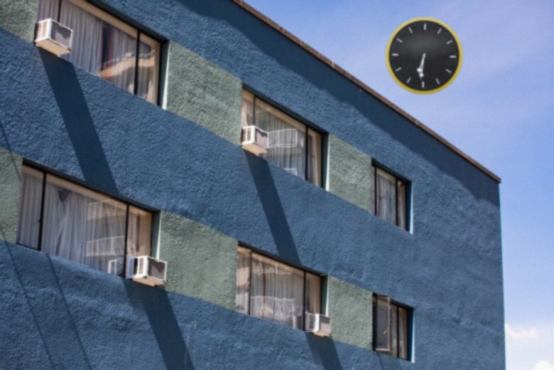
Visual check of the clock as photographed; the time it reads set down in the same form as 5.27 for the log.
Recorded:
6.31
